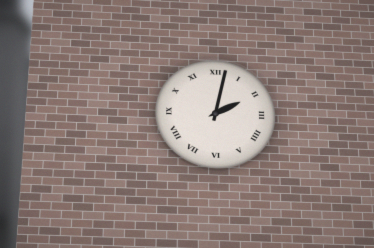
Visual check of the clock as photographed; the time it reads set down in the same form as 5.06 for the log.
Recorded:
2.02
